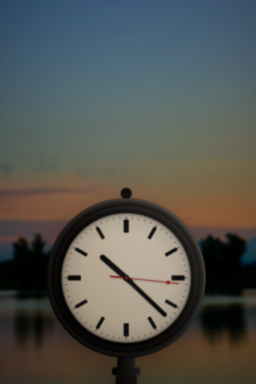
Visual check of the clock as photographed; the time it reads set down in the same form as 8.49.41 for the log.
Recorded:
10.22.16
